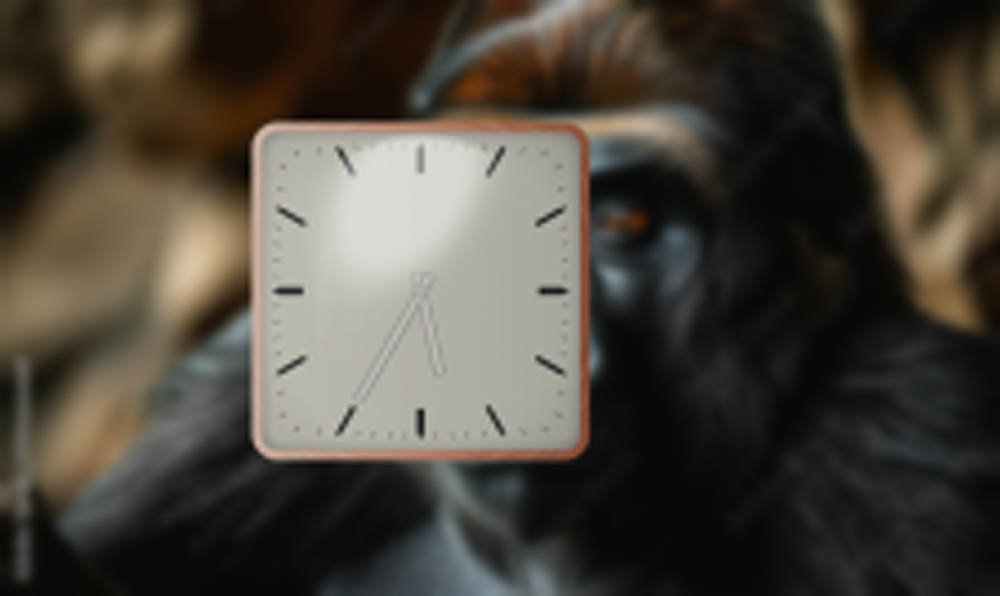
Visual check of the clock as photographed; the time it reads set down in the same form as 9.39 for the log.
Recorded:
5.35
